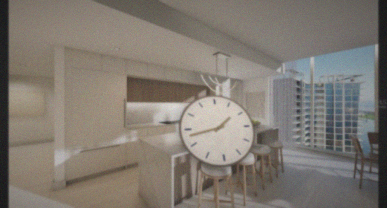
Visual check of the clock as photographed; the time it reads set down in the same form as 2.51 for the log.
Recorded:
1.43
